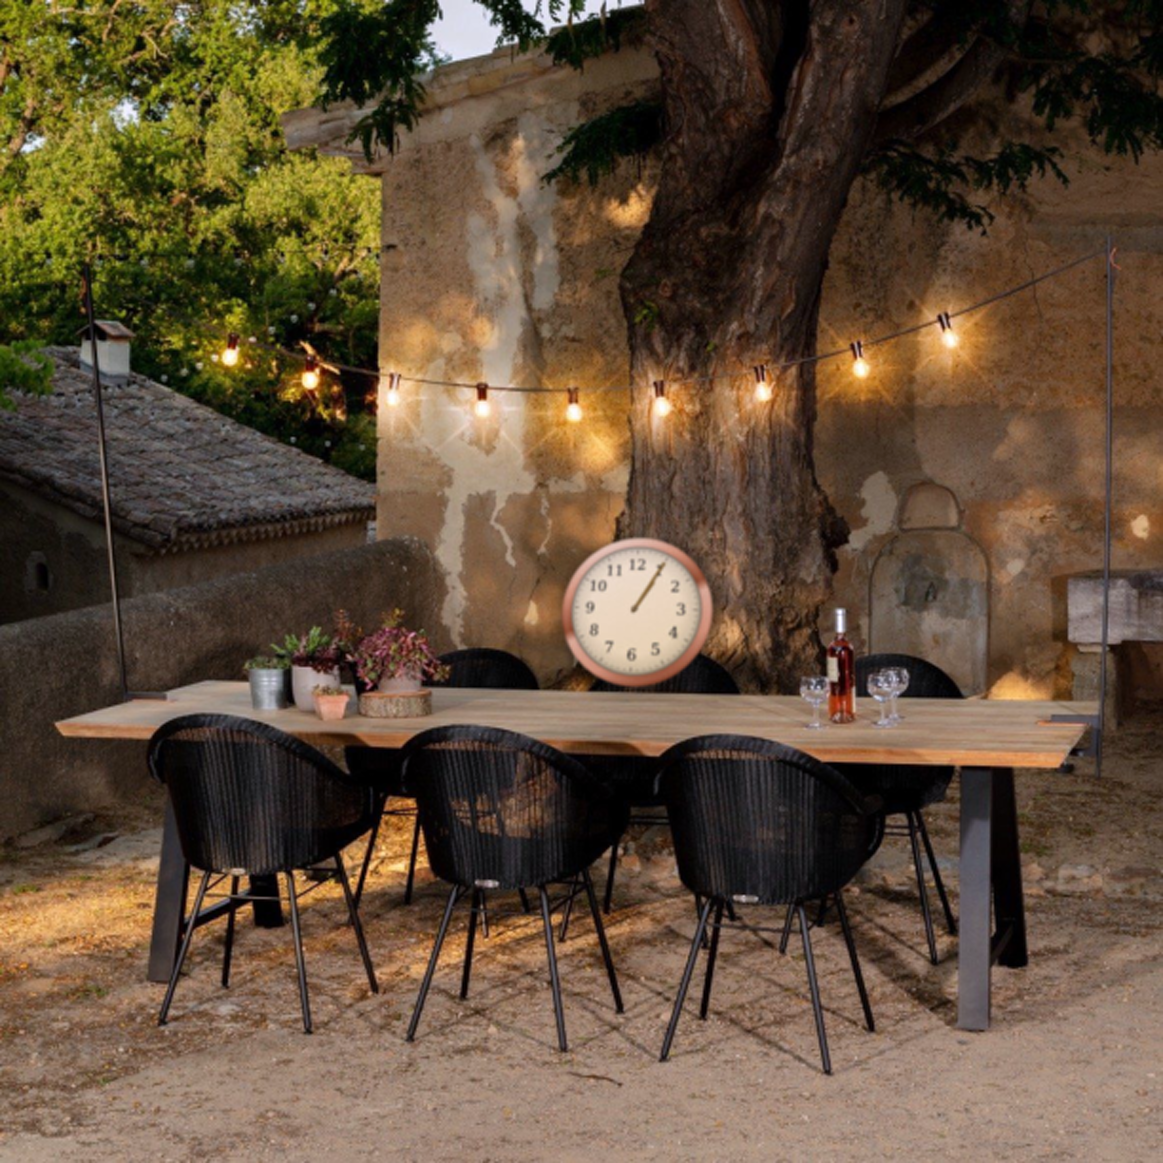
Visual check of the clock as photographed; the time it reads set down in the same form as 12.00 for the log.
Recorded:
1.05
